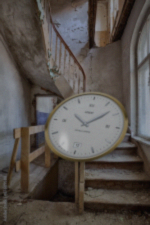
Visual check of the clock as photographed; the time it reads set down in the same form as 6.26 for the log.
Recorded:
10.08
